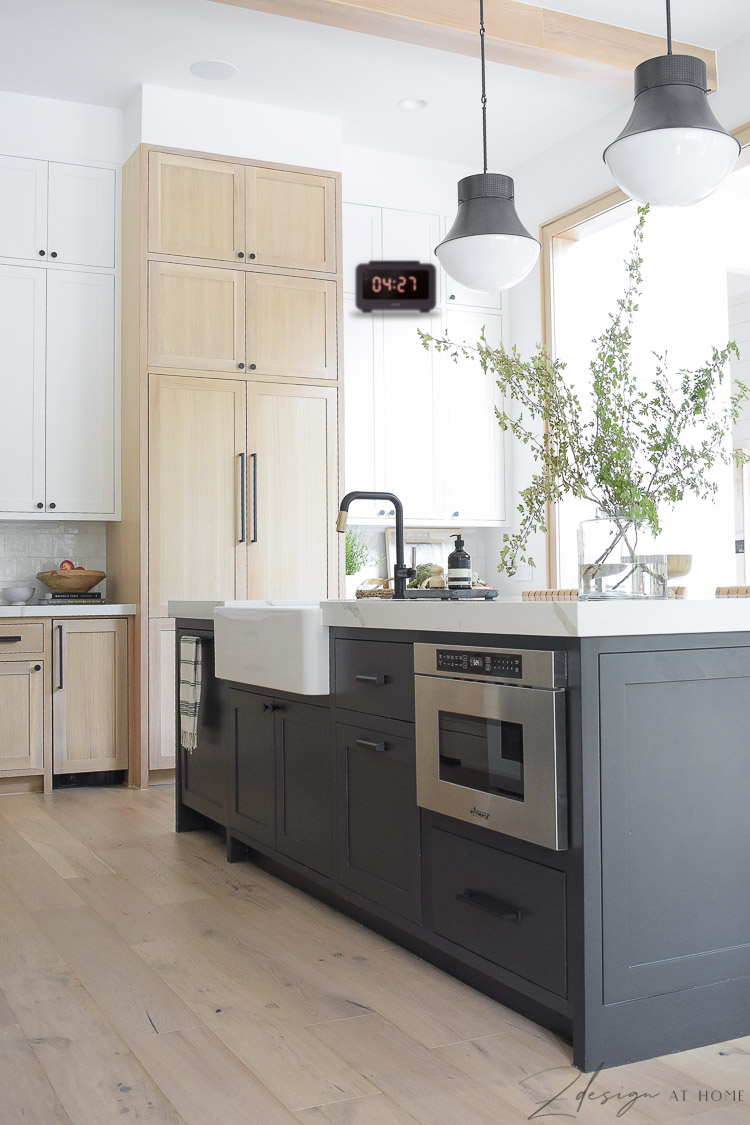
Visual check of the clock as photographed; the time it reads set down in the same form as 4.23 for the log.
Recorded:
4.27
